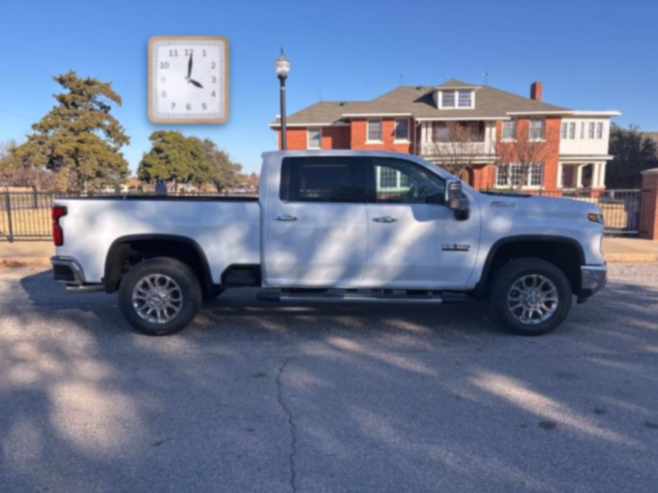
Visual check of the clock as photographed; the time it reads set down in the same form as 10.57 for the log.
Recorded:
4.01
